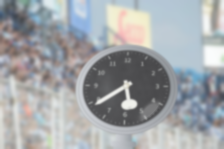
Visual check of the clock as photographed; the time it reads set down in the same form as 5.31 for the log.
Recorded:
5.39
